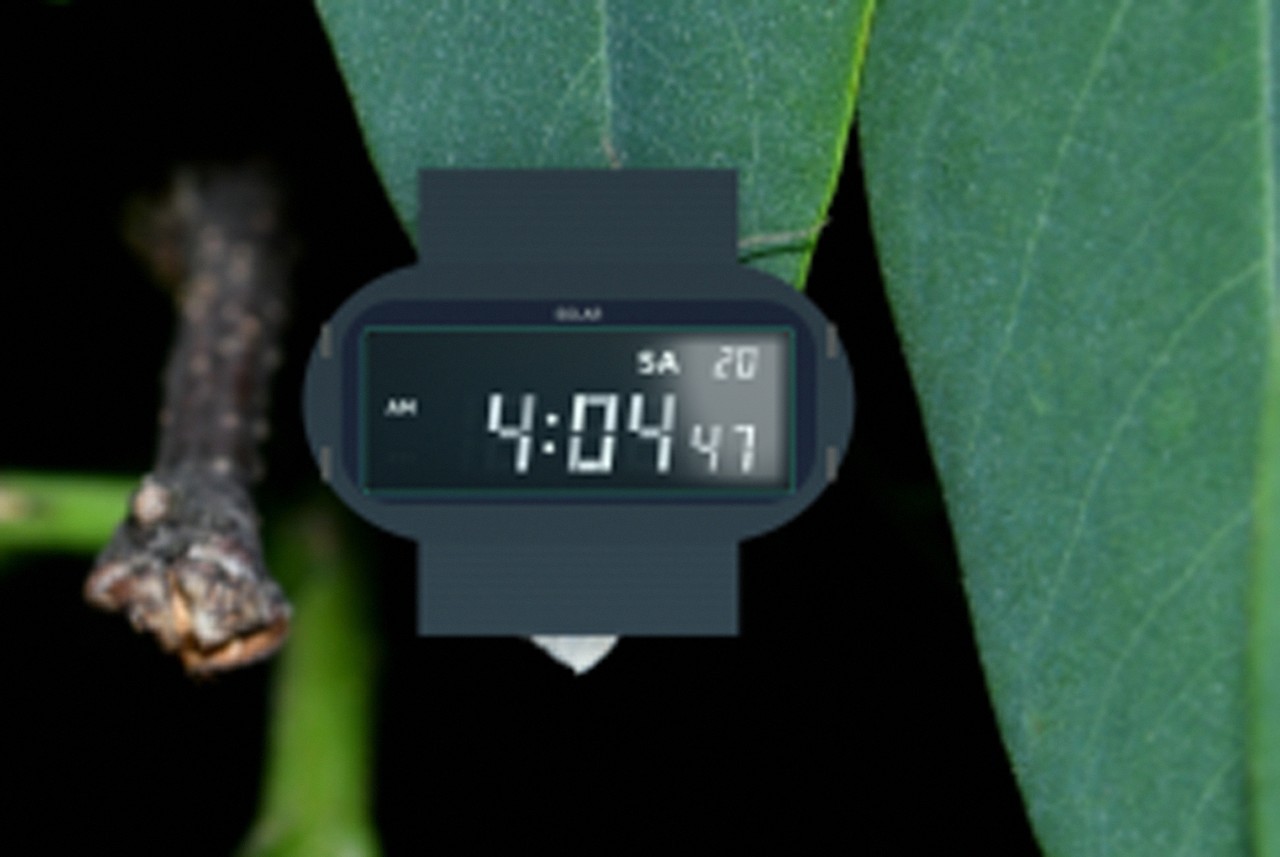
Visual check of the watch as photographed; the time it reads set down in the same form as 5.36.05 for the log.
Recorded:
4.04.47
